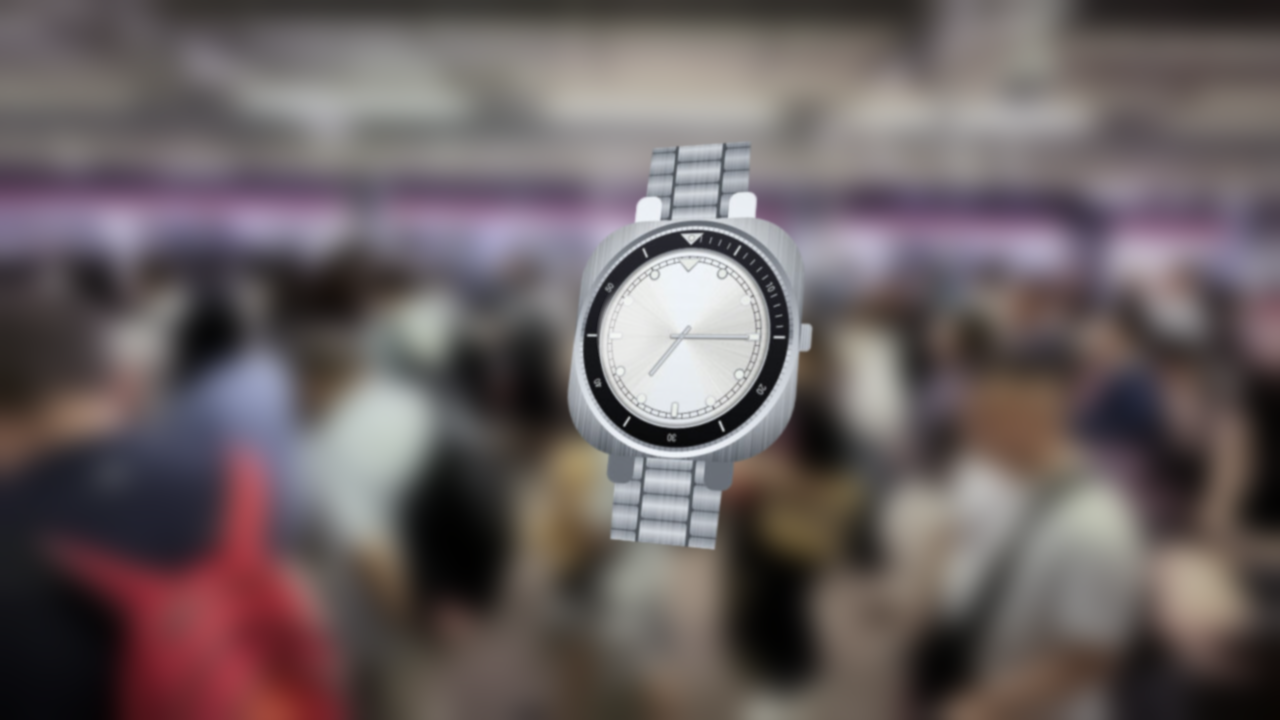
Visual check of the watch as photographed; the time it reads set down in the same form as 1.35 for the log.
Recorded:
7.15
